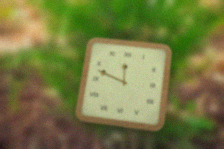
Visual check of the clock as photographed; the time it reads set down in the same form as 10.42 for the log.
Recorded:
11.48
